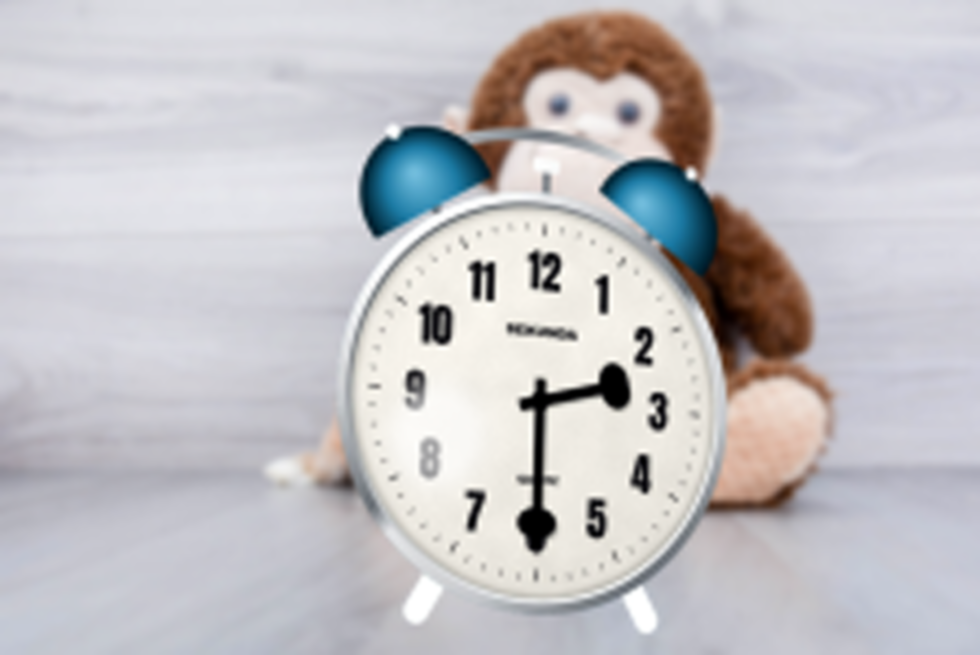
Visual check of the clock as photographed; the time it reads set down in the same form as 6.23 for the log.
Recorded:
2.30
